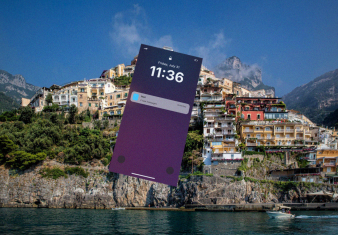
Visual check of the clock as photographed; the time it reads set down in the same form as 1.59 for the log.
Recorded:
11.36
